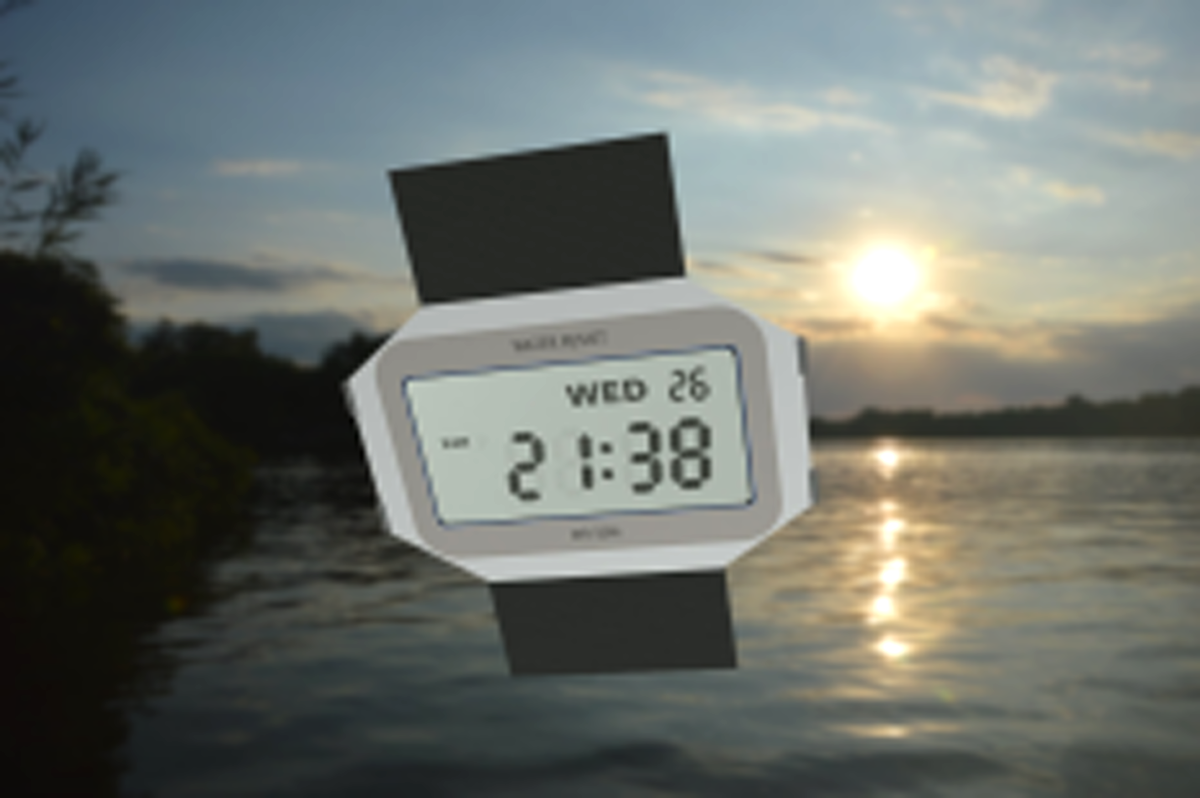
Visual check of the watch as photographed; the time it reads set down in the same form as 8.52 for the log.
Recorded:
21.38
